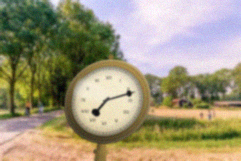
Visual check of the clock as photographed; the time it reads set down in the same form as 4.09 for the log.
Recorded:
7.12
